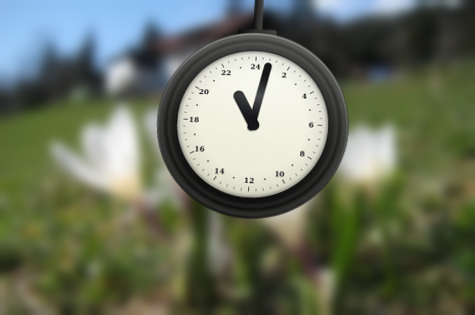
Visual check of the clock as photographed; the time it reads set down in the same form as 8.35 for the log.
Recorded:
22.02
